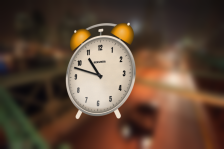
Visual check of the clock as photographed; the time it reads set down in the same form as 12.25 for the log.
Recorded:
10.48
